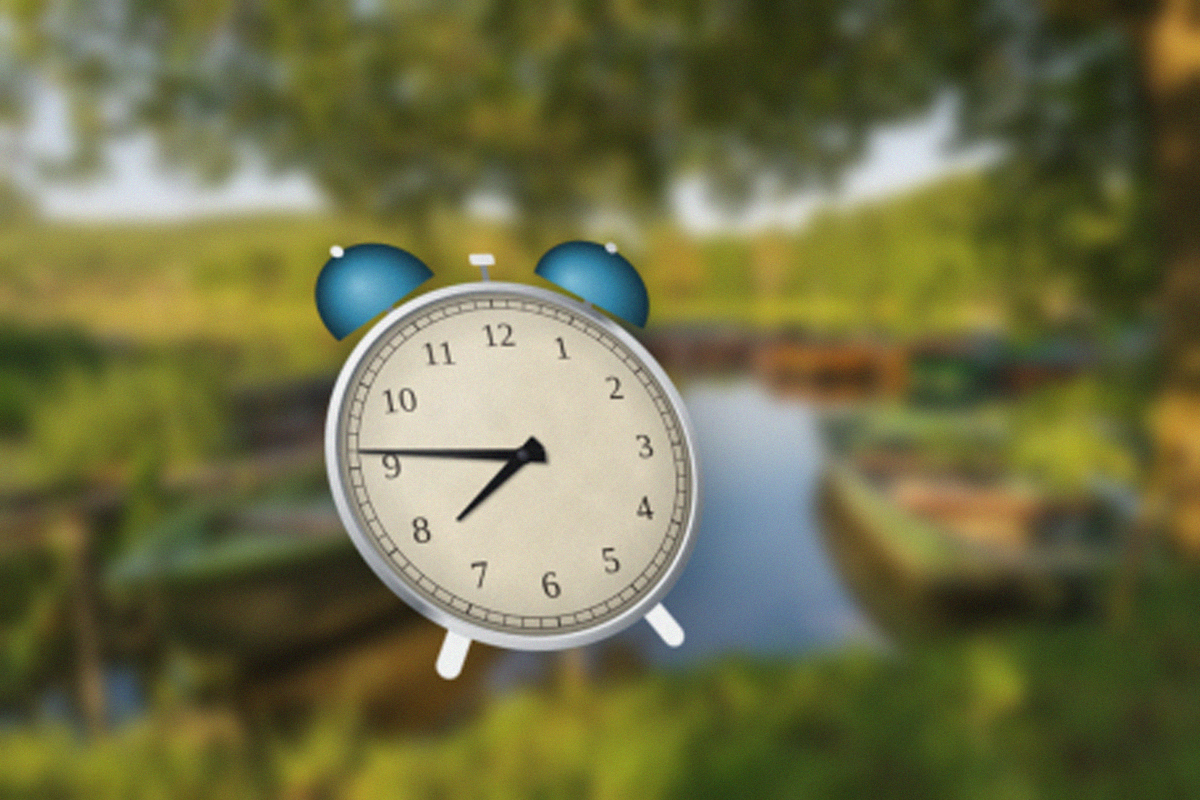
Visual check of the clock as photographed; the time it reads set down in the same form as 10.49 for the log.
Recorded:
7.46
